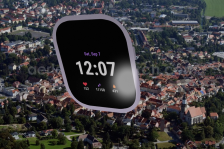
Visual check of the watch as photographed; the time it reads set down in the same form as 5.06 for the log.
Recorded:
12.07
